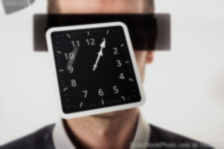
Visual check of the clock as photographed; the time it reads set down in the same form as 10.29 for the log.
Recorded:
1.05
